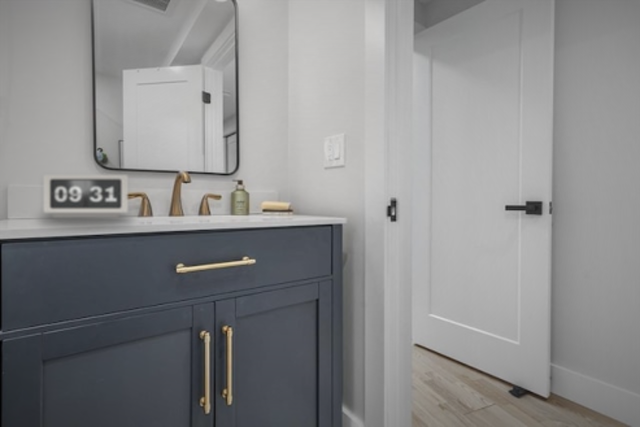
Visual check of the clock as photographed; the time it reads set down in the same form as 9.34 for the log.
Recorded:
9.31
